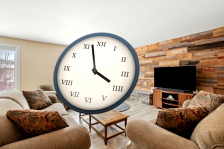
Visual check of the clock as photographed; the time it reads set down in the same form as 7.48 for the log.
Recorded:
3.57
